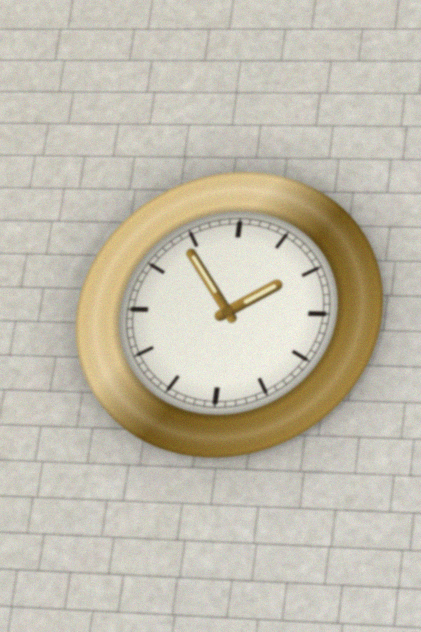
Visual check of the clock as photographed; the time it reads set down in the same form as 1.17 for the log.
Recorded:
1.54
